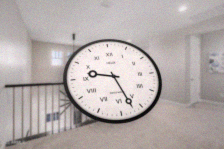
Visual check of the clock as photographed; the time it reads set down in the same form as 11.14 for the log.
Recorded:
9.27
